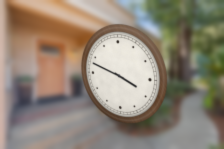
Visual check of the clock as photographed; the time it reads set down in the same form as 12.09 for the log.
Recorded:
3.48
